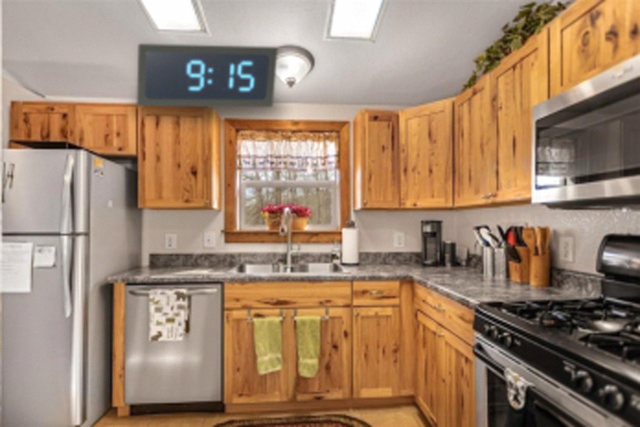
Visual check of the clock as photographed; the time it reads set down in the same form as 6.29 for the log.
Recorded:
9.15
